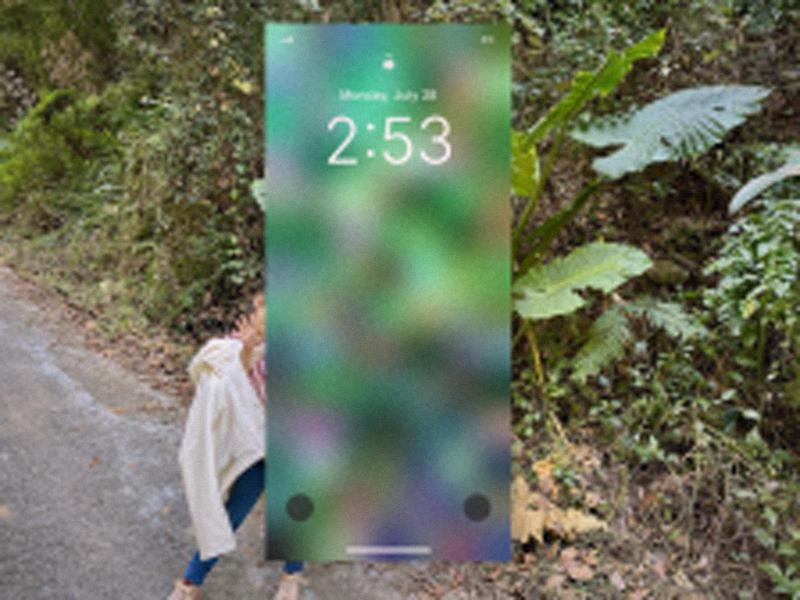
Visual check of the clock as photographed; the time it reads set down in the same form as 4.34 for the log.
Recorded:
2.53
